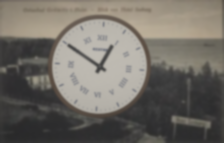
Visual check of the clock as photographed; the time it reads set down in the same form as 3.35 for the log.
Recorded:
12.50
